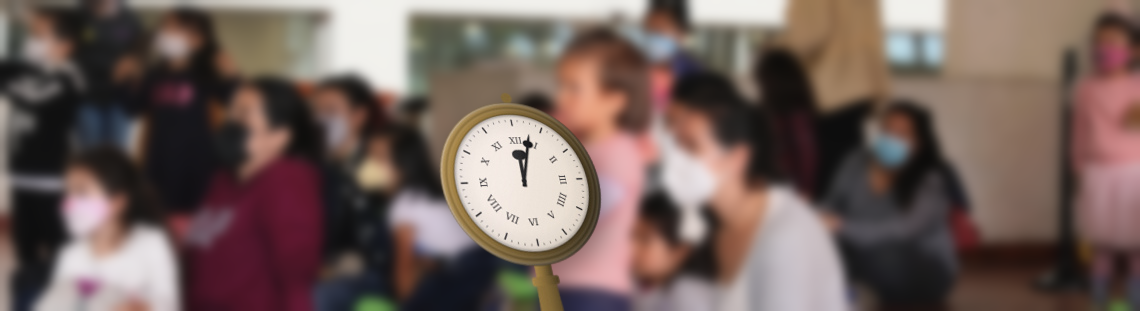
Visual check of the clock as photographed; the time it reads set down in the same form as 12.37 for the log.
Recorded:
12.03
